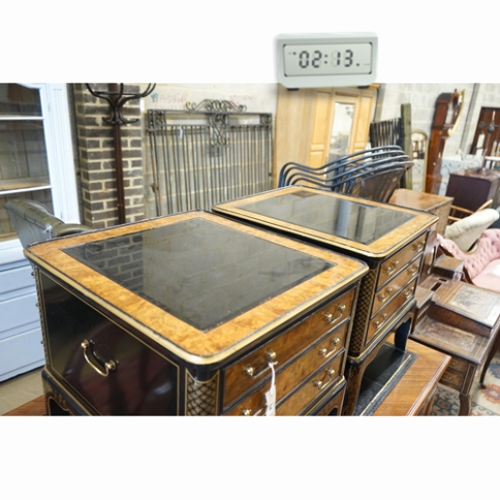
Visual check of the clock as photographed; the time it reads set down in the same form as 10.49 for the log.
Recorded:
2.13
